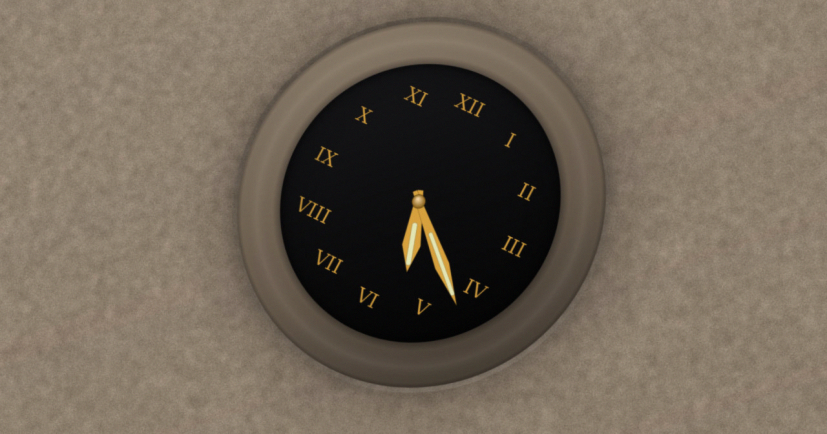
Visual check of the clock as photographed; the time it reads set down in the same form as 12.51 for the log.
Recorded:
5.22
